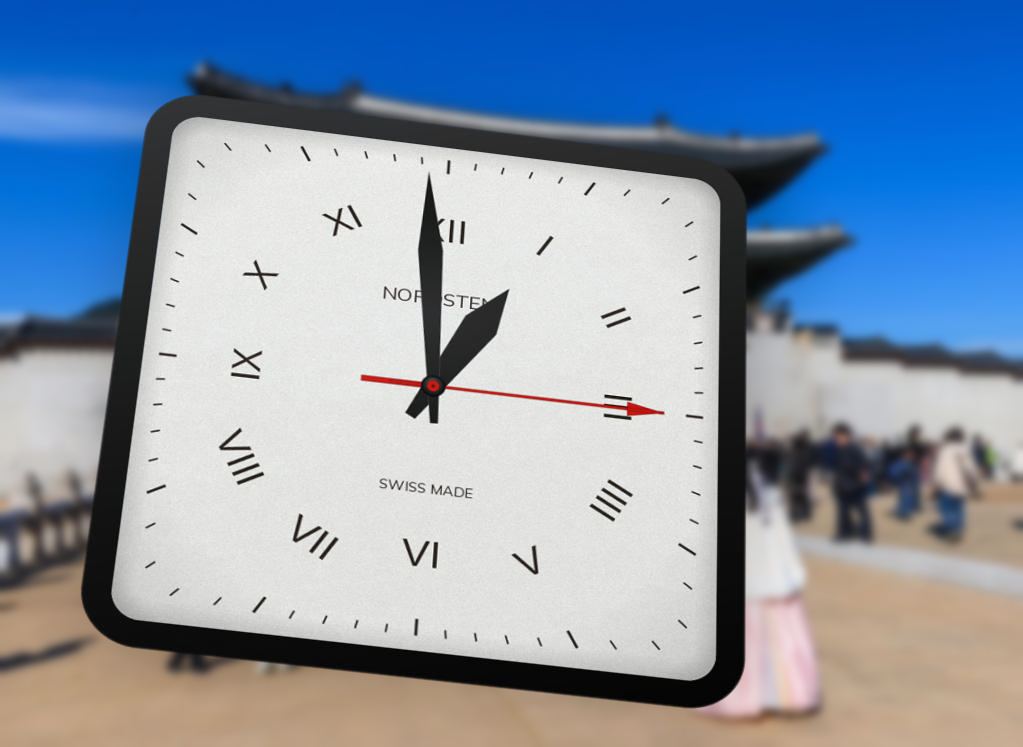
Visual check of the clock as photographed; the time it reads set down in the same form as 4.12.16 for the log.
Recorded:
12.59.15
